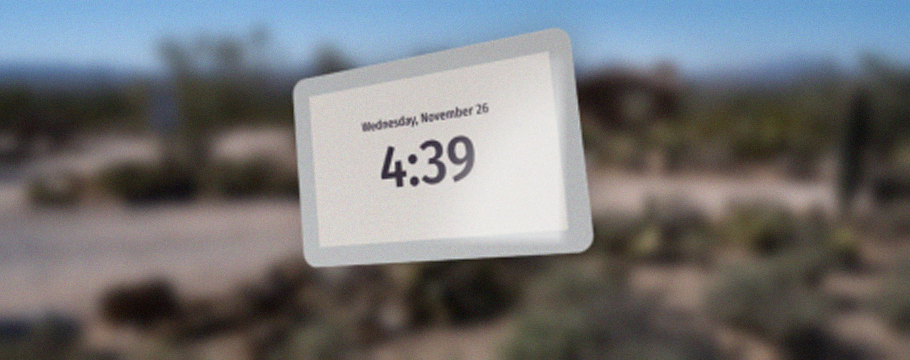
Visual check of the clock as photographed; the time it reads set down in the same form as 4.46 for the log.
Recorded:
4.39
